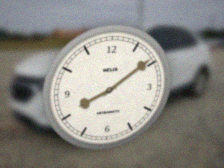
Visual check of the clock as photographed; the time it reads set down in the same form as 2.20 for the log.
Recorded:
8.09
